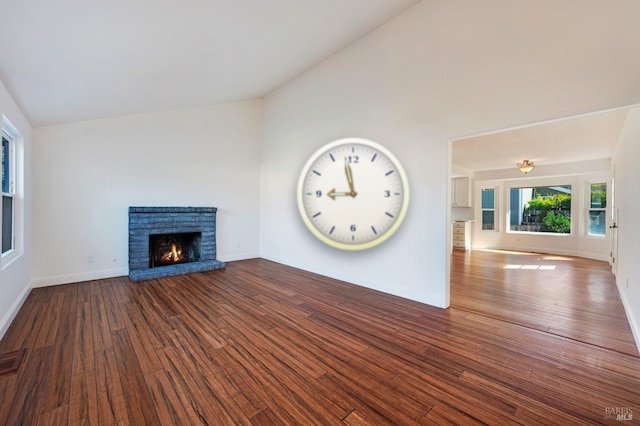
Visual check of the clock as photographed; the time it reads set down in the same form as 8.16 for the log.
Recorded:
8.58
